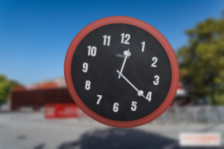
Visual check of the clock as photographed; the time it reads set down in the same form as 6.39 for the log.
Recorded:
12.21
